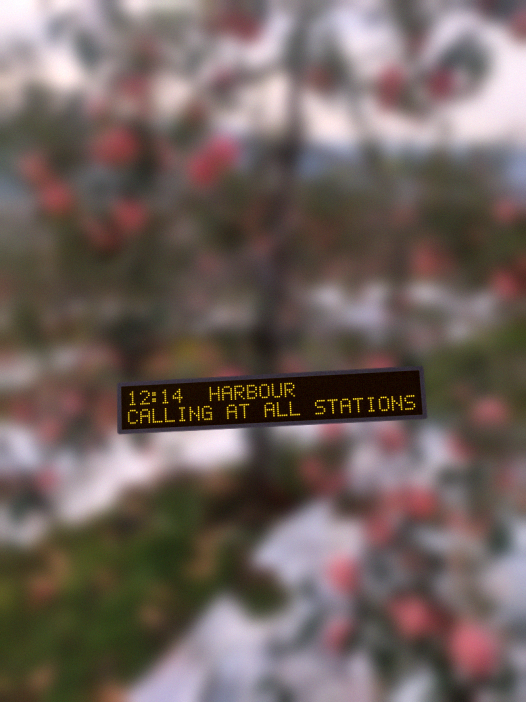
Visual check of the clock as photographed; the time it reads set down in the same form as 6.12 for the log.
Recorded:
12.14
